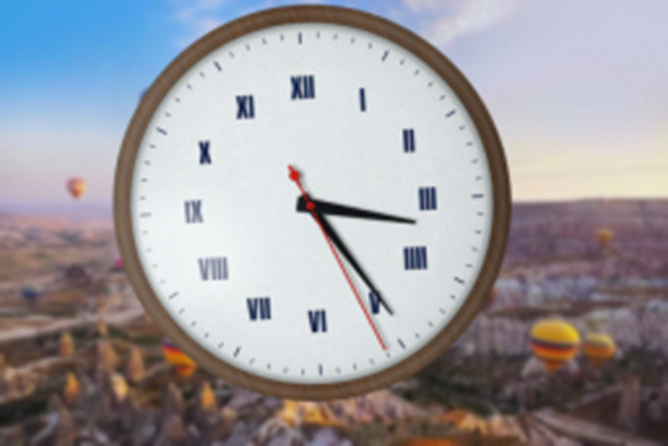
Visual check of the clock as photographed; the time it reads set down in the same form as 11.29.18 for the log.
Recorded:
3.24.26
